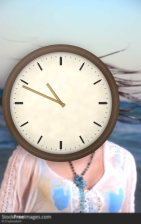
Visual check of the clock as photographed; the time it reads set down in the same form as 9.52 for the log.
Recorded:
10.49
